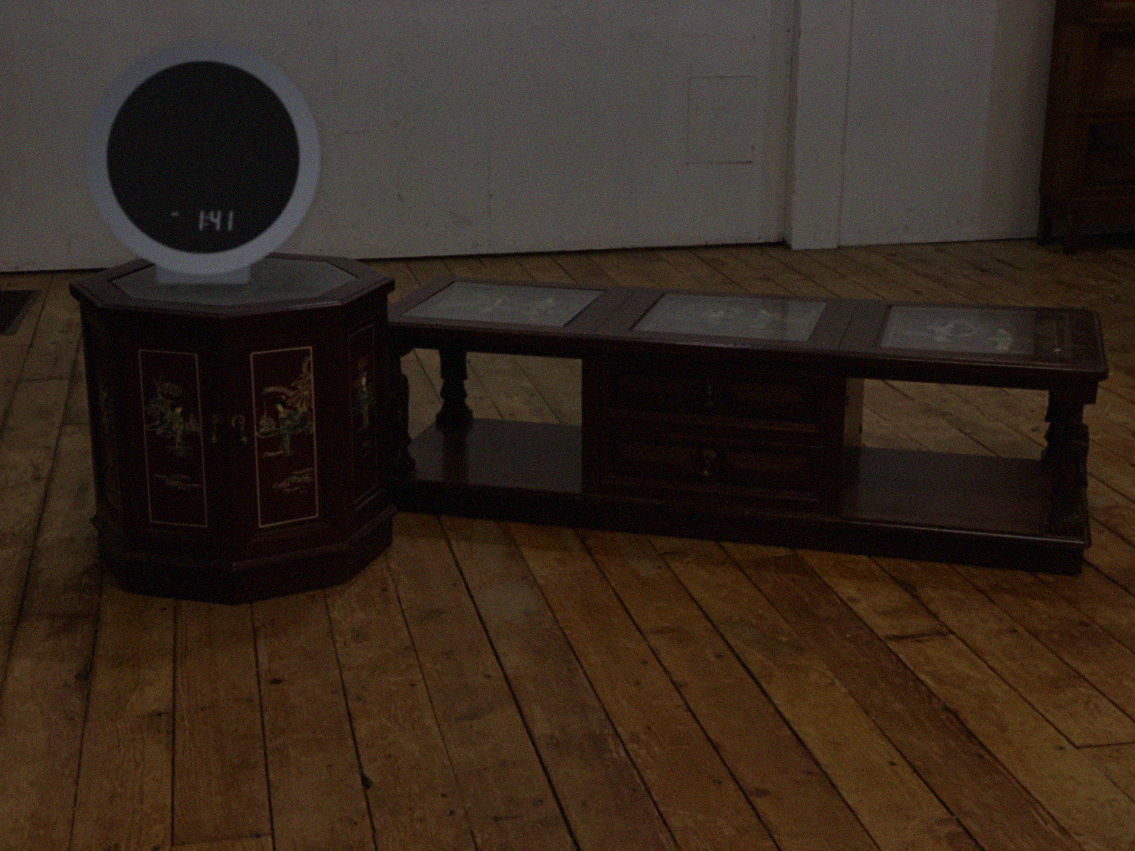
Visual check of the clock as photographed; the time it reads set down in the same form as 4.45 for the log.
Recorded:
1.41
